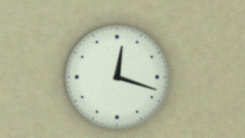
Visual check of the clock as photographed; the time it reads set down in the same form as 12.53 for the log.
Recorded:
12.18
